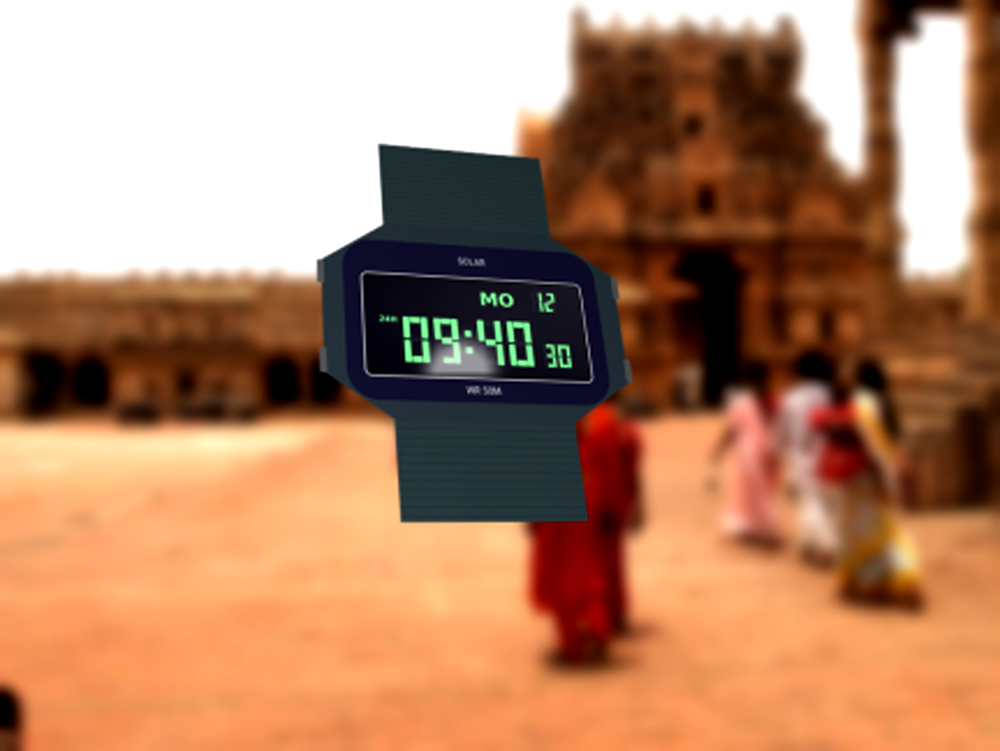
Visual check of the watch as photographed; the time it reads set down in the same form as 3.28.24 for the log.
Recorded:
9.40.30
